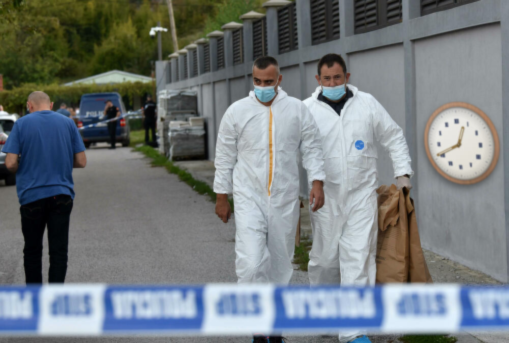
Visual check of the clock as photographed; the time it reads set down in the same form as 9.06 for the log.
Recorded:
12.41
